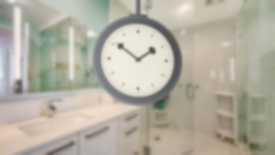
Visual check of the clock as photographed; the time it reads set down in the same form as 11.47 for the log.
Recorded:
1.51
